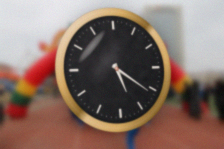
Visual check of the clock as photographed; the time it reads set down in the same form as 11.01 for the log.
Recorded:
5.21
